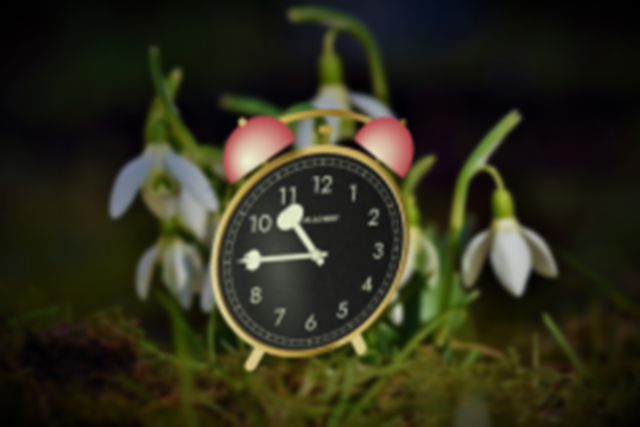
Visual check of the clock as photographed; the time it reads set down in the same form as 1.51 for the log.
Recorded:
10.45
